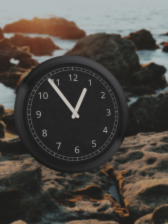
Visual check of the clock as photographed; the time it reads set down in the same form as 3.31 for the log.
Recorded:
12.54
